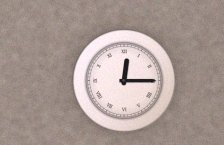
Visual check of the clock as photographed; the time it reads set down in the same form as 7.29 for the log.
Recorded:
12.15
